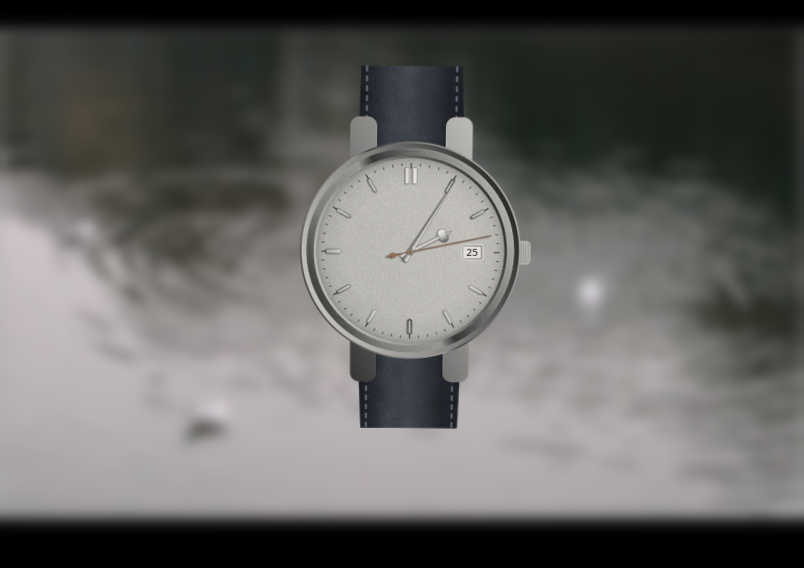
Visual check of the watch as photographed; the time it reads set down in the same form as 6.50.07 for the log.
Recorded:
2.05.13
